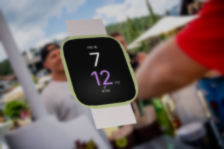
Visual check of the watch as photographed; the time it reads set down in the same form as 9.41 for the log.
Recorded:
7.12
